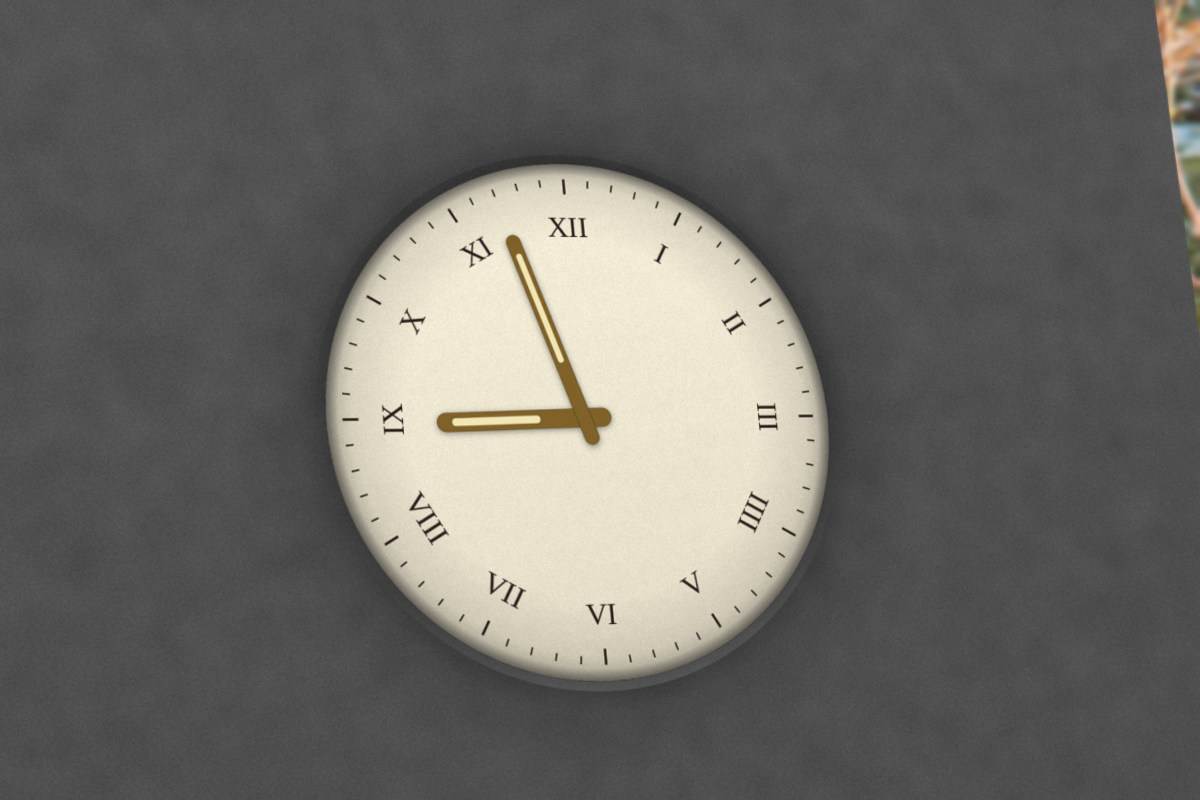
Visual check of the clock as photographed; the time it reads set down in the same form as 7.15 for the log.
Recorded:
8.57
